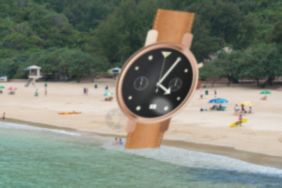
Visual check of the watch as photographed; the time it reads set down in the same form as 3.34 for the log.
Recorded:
4.05
